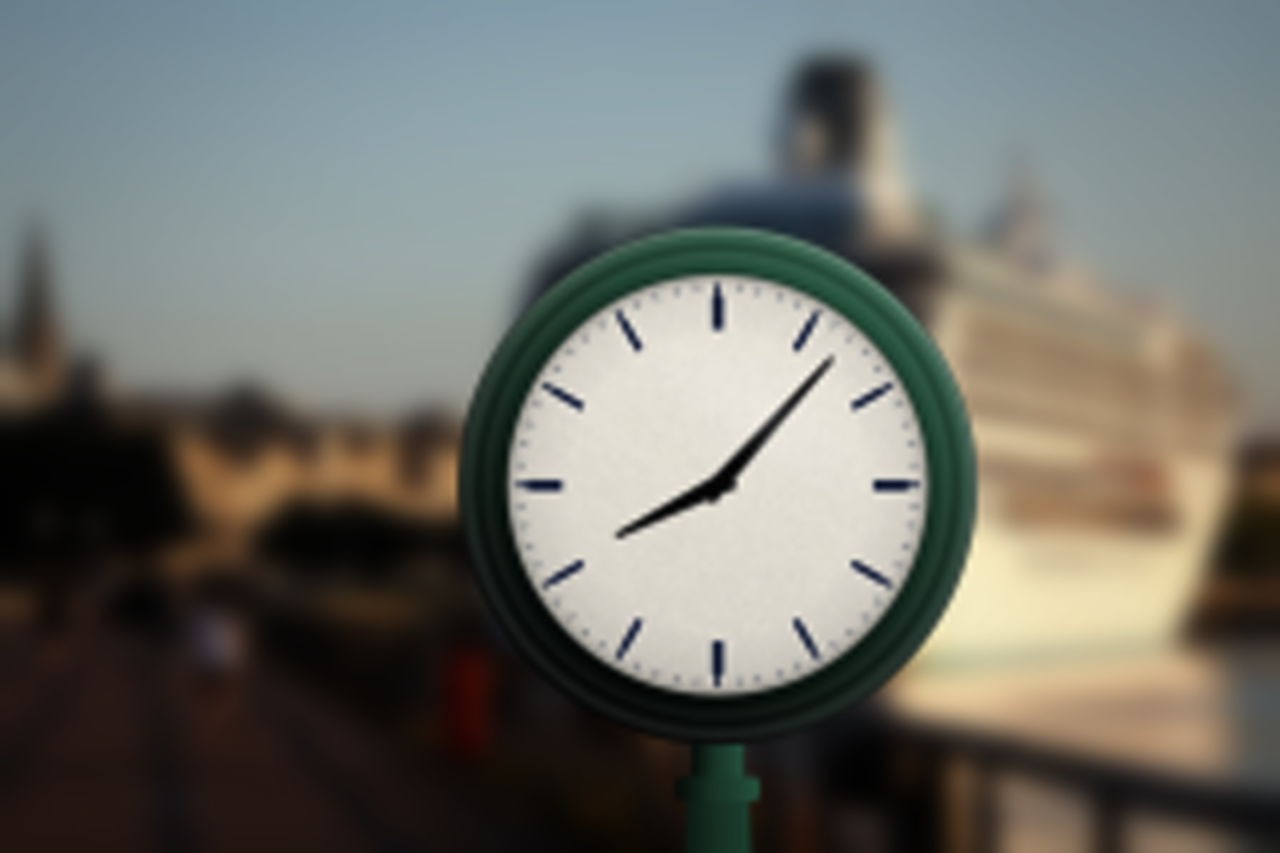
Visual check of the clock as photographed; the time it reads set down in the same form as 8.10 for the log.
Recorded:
8.07
